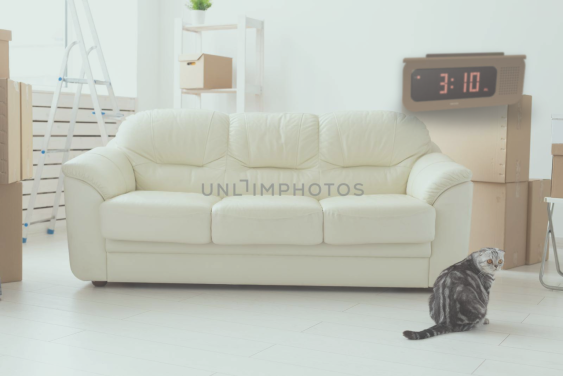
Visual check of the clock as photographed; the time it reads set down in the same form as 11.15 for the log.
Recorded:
3.10
